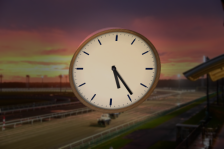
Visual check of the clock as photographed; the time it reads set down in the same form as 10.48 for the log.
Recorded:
5.24
